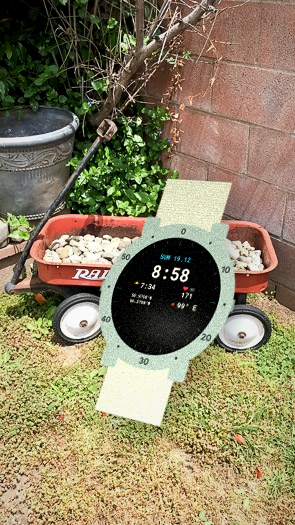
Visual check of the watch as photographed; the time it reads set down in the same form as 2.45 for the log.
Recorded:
8.58
